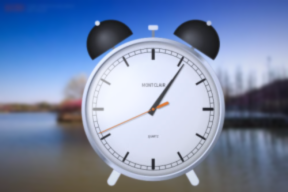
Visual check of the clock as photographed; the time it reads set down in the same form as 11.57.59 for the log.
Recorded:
1.05.41
